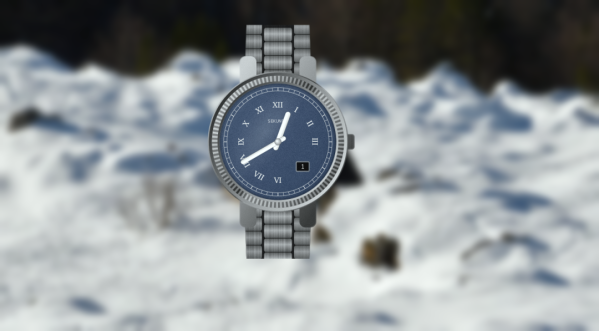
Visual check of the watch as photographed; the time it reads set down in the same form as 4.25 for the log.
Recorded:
12.40
